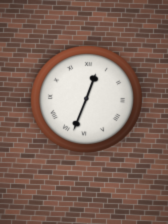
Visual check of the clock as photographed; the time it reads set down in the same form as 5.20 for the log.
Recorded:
12.33
